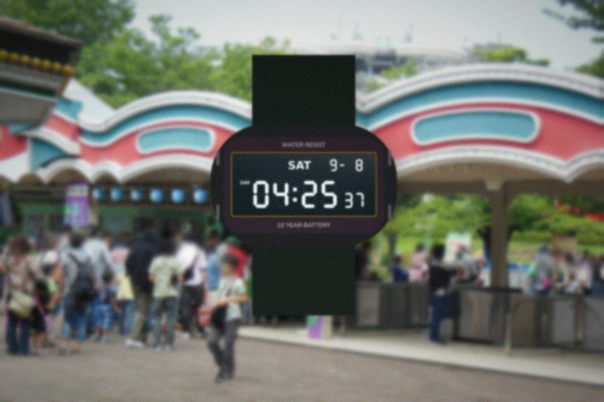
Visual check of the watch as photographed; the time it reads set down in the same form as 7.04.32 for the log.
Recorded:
4.25.37
